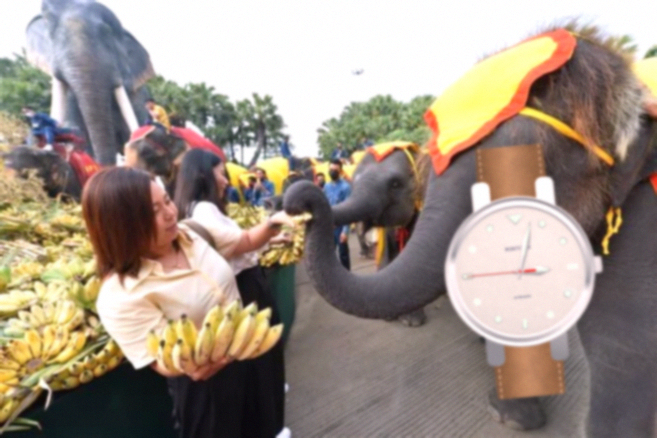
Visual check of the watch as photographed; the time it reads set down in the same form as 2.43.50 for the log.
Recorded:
3.02.45
